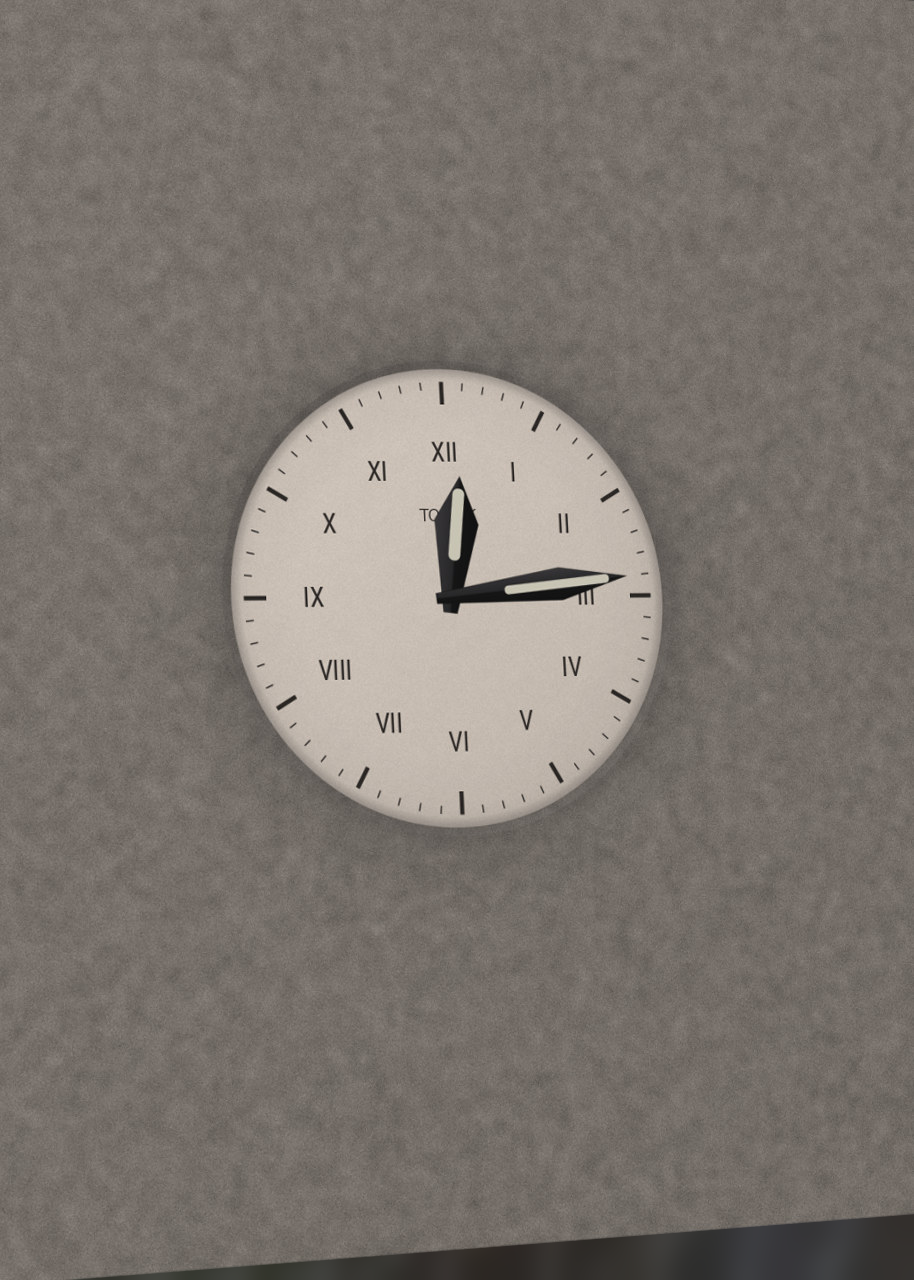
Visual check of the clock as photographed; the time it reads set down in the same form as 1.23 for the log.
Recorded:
12.14
